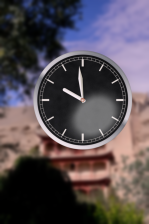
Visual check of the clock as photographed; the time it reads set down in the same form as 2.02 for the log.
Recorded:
9.59
